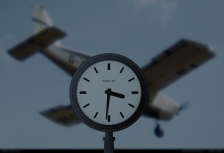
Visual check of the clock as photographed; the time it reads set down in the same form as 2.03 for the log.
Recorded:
3.31
